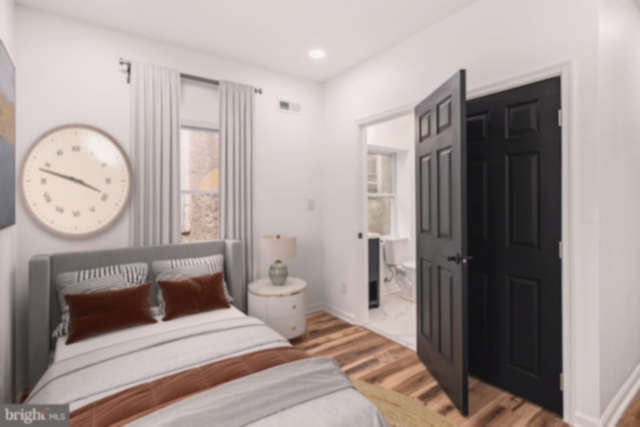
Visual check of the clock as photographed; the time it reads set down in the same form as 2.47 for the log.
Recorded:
3.48
